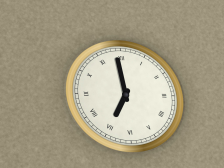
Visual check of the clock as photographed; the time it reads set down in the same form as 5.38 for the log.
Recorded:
6.59
